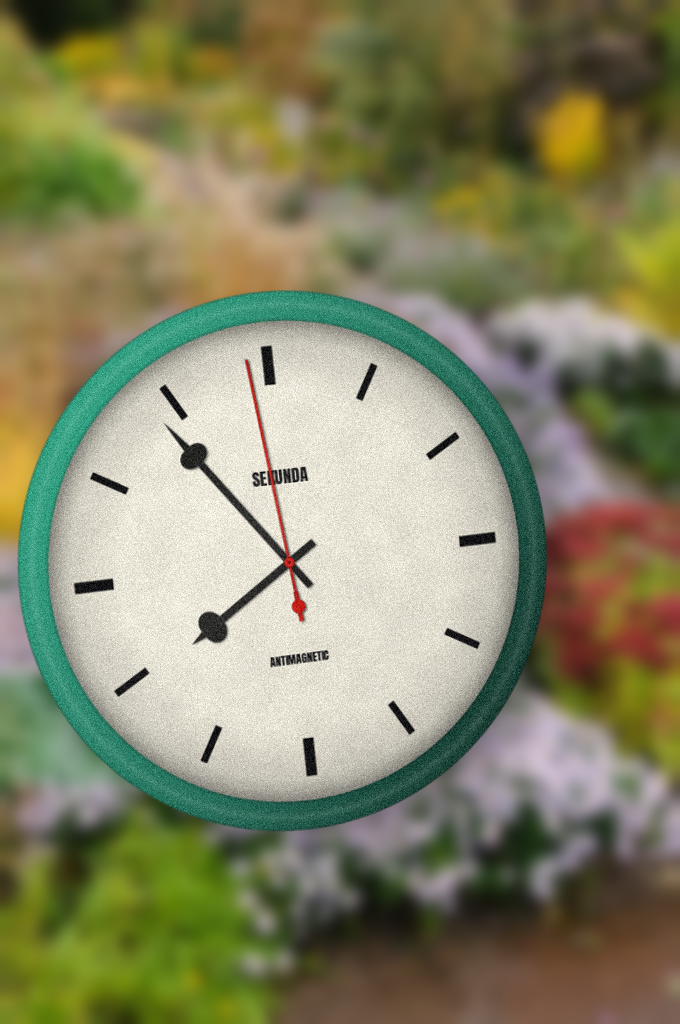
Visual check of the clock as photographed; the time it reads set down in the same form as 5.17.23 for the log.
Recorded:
7.53.59
